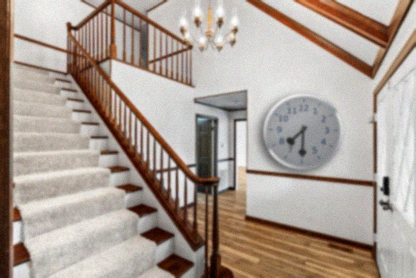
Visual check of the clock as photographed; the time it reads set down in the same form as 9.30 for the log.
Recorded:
7.30
